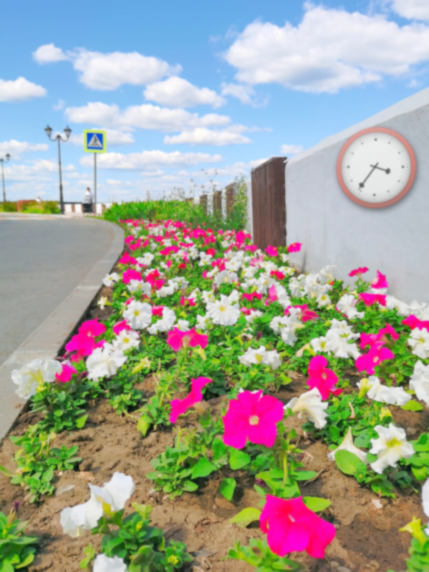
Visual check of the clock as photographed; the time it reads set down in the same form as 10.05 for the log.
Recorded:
3.36
